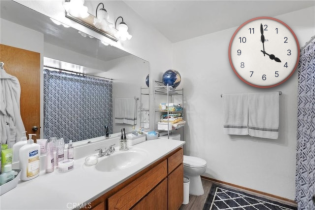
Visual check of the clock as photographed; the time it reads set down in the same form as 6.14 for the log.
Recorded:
3.59
